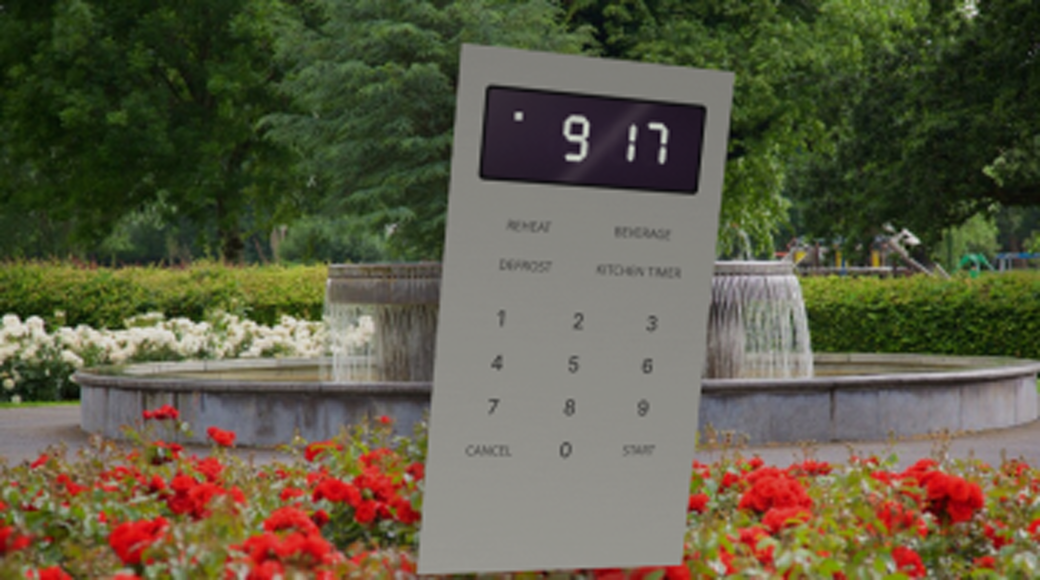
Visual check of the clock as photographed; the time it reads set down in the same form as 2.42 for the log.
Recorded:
9.17
